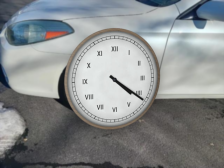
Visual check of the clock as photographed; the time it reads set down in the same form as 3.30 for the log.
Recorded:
4.21
